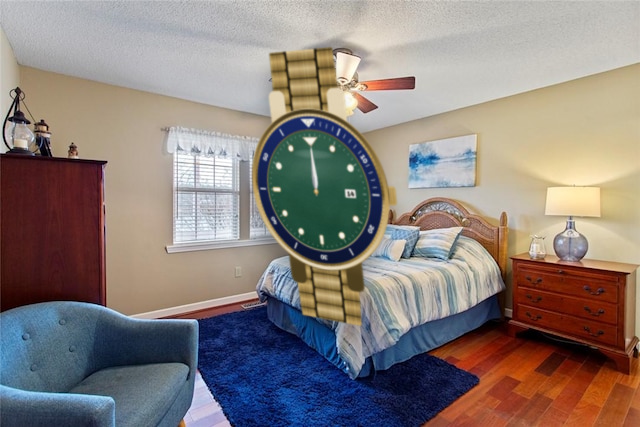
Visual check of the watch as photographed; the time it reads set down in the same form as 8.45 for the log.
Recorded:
12.00
